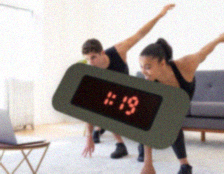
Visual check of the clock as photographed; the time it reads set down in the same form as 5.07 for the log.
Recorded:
1.19
